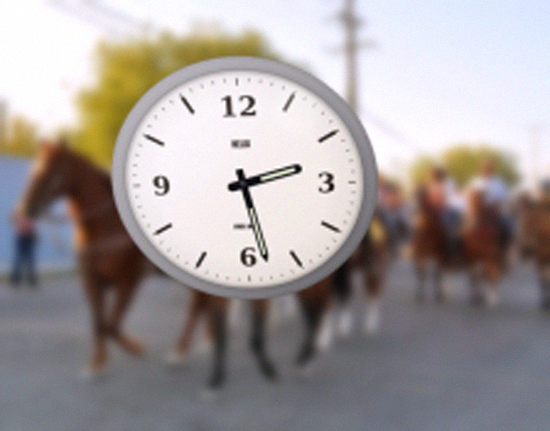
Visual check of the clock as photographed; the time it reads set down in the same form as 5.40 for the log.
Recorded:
2.28
